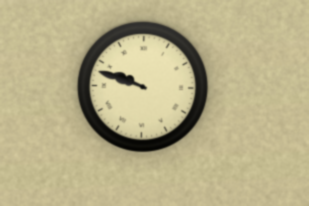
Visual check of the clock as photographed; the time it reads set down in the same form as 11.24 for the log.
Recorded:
9.48
